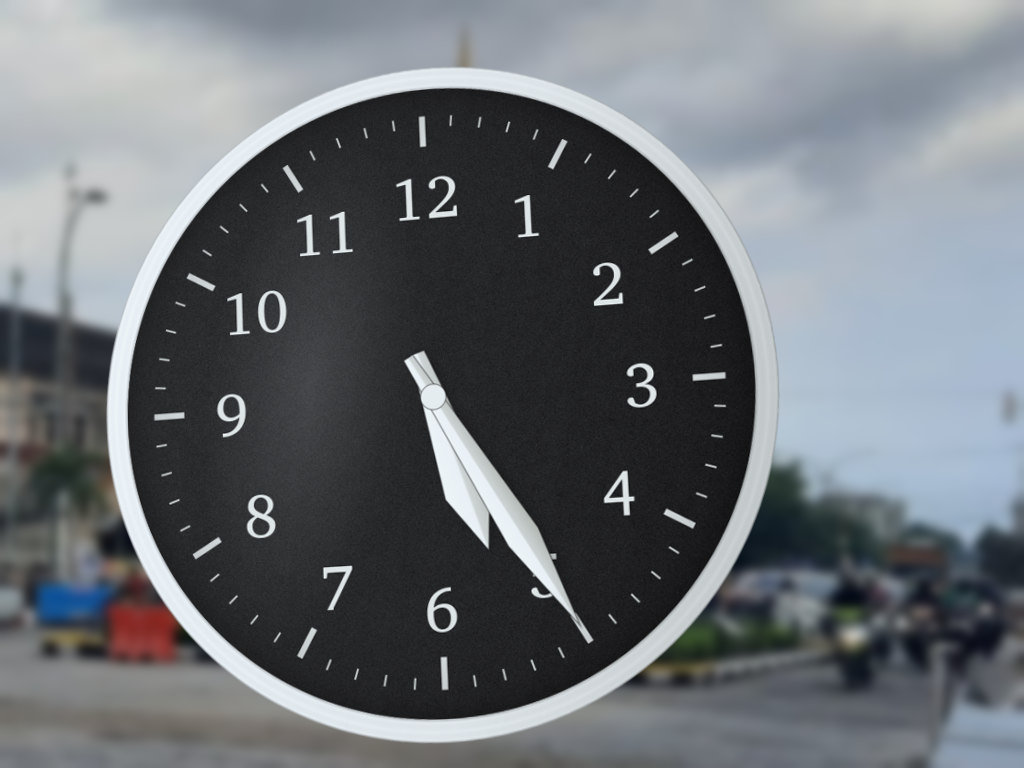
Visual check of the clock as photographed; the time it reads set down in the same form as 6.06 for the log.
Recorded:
5.25
